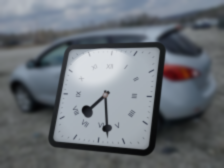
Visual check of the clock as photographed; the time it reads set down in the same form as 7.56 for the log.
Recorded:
7.28
